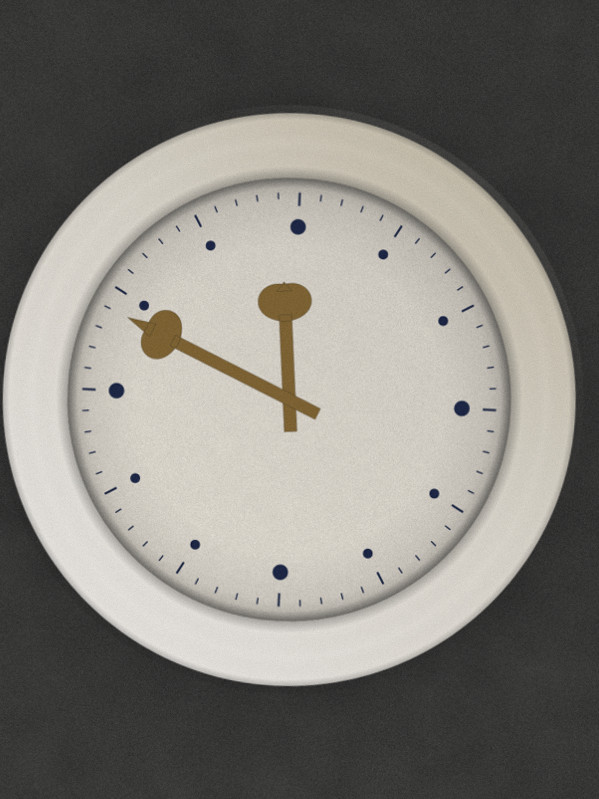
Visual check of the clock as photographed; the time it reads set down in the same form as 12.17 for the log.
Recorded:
11.49
